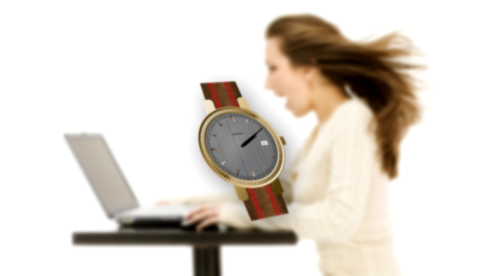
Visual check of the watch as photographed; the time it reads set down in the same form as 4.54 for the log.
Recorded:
2.10
